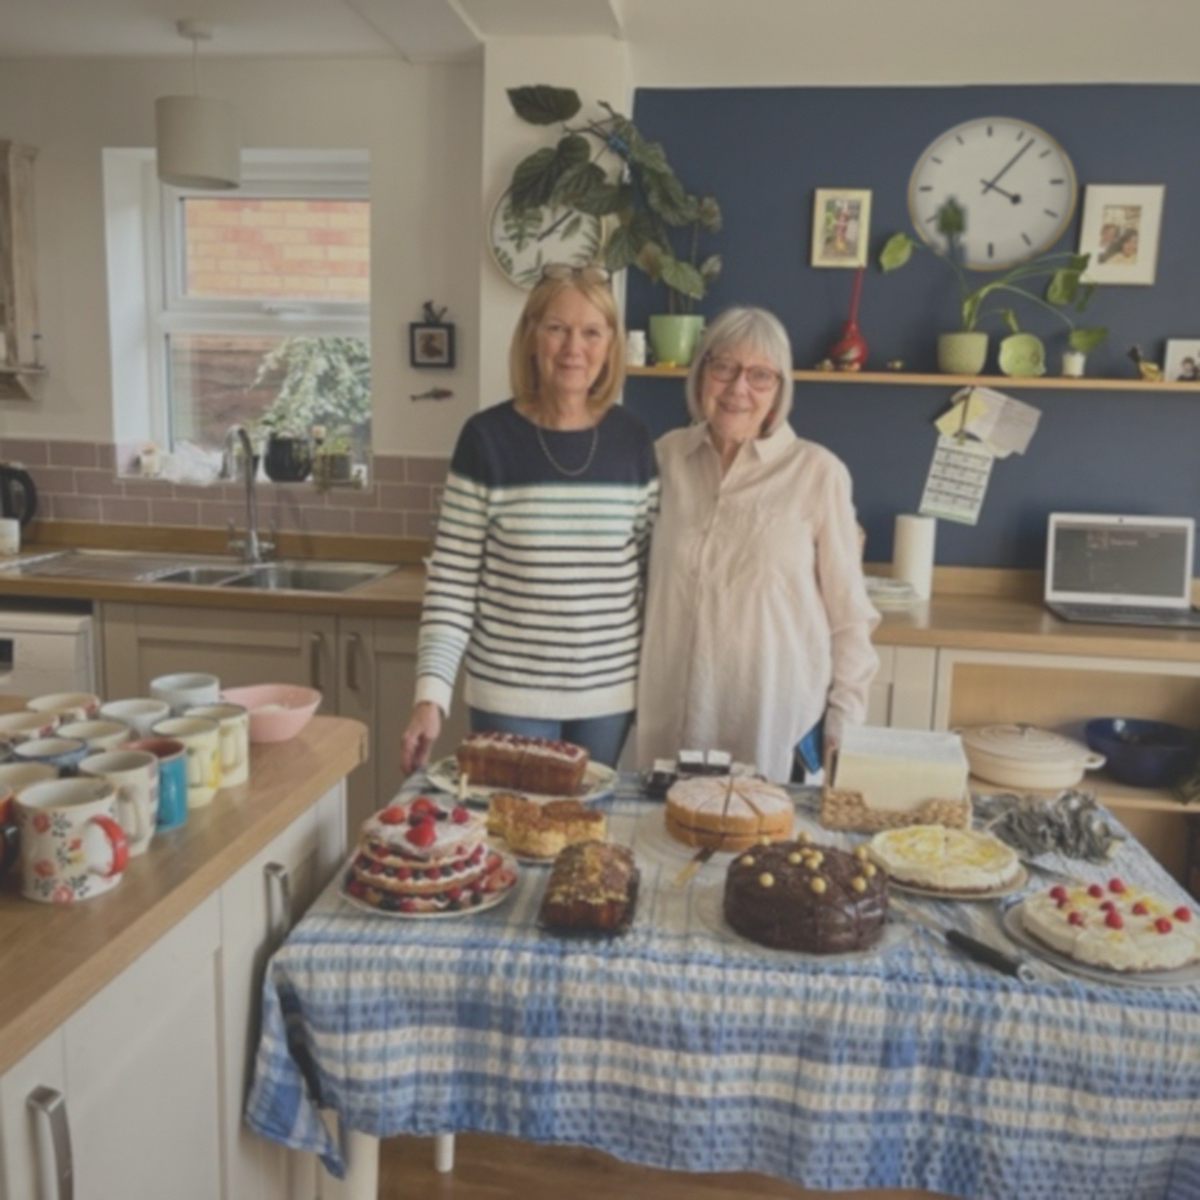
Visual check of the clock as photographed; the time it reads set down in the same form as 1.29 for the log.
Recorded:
4.07
